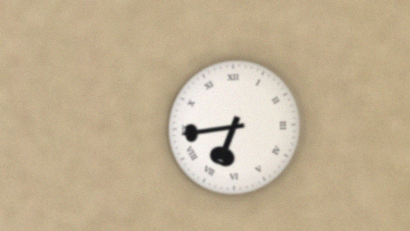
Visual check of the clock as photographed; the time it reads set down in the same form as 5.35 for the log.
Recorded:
6.44
